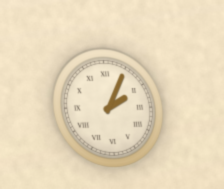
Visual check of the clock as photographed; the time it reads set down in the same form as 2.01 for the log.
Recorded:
2.05
